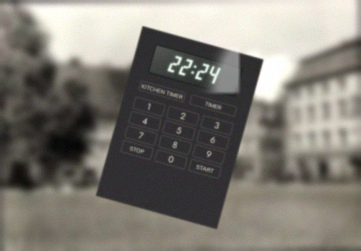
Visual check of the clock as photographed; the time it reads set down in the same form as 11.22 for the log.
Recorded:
22.24
